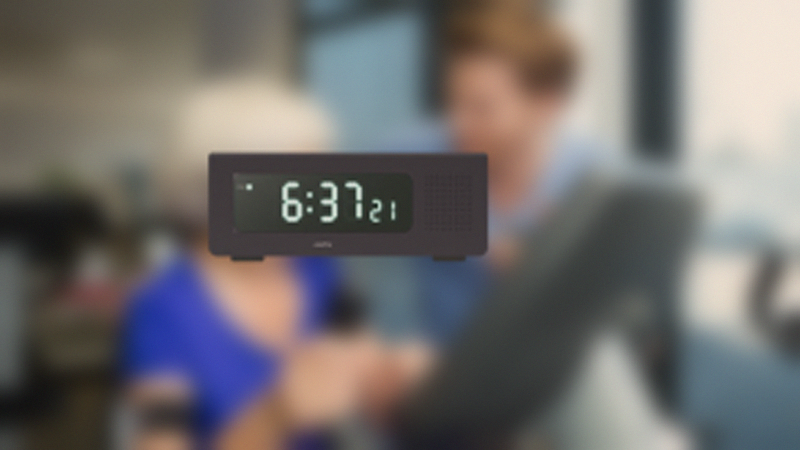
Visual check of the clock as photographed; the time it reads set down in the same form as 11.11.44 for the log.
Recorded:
6.37.21
